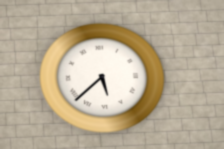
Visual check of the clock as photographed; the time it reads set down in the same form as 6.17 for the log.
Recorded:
5.38
